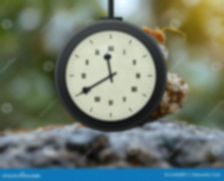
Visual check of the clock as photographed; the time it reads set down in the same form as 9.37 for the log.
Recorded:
11.40
